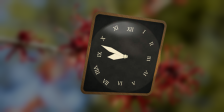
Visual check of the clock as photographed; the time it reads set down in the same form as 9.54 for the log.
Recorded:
8.48
